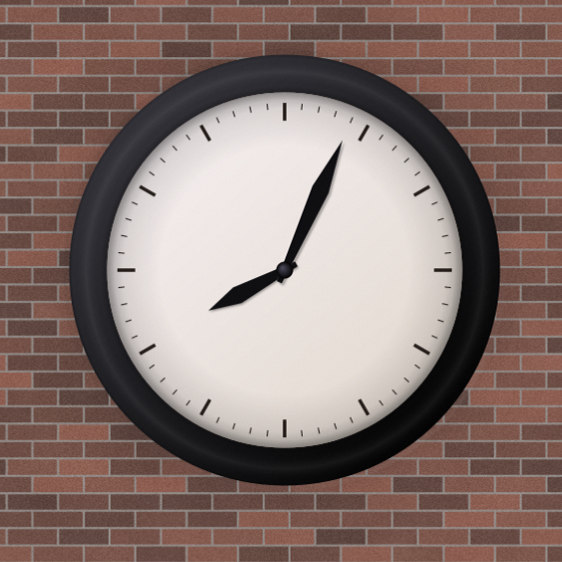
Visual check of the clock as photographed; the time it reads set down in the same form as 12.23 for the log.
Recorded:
8.04
